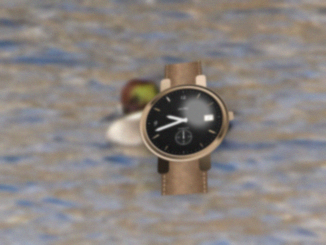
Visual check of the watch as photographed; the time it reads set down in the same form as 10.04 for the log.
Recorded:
9.42
